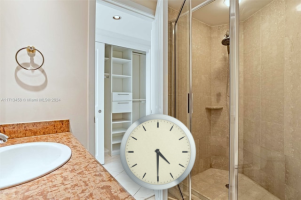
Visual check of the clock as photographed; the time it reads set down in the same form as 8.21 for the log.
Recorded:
4.30
